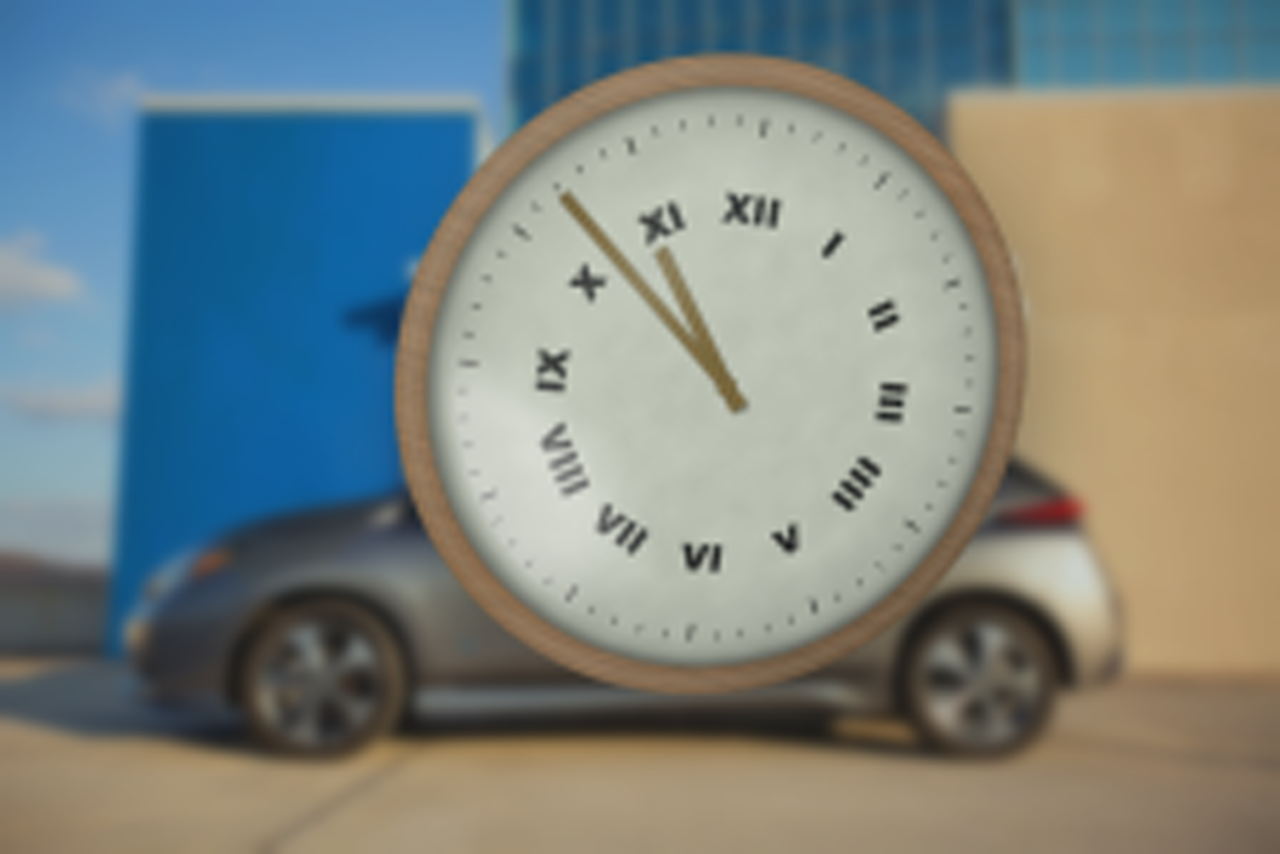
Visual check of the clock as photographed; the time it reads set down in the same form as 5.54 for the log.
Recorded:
10.52
